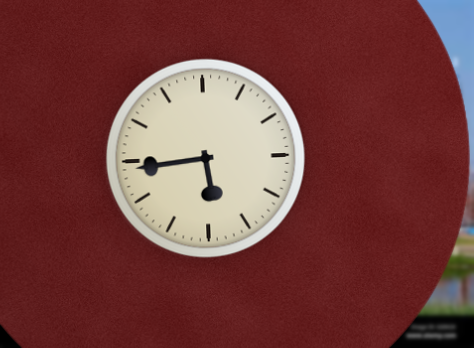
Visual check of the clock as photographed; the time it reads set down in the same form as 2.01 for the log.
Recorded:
5.44
